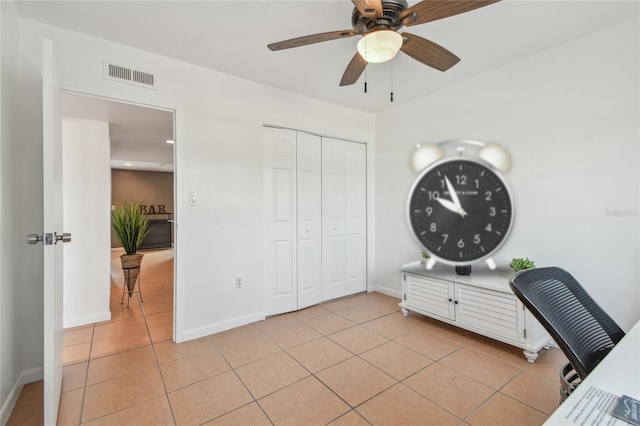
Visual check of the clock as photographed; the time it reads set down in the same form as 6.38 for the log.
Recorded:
9.56
